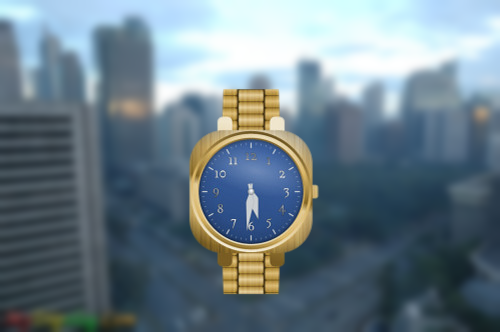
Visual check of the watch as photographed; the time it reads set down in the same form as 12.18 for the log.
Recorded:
5.31
